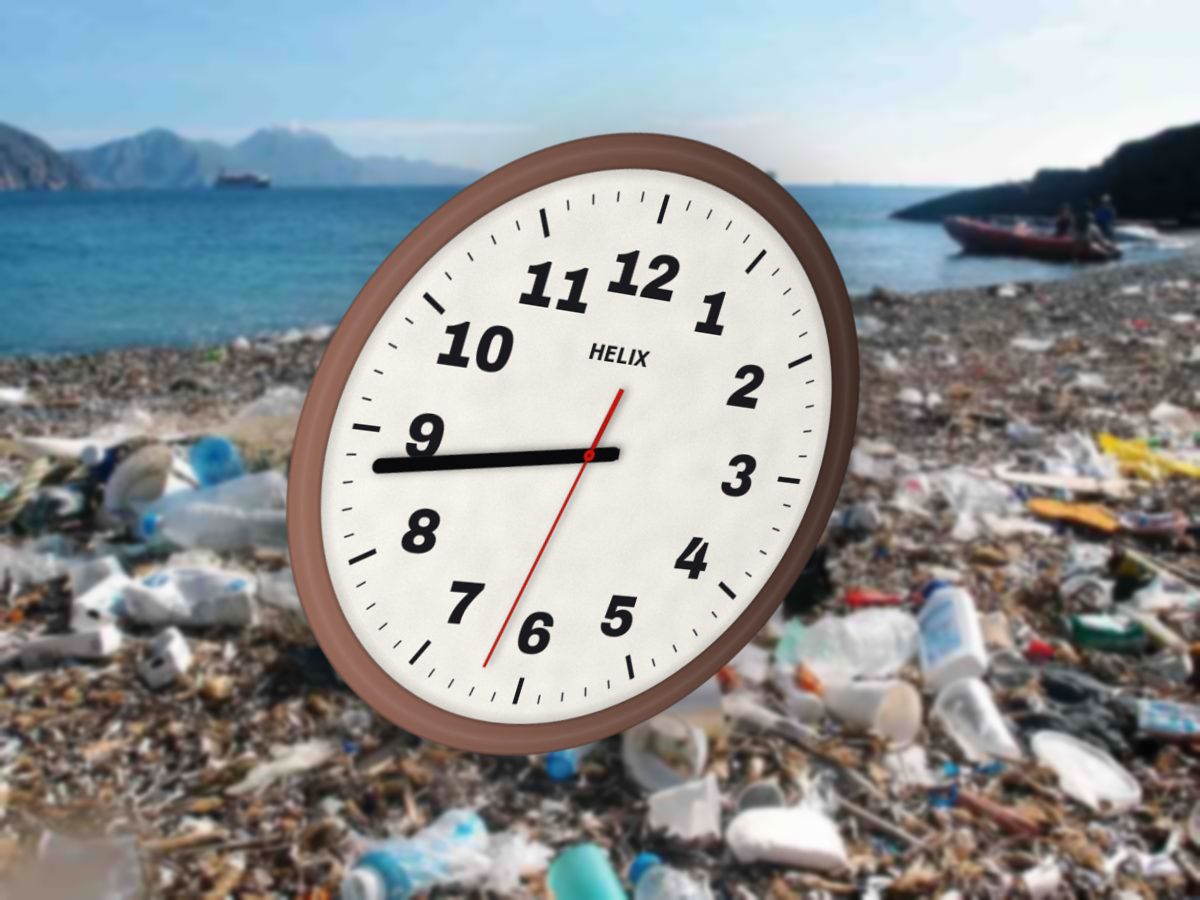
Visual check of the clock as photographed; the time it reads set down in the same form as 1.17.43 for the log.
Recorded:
8.43.32
